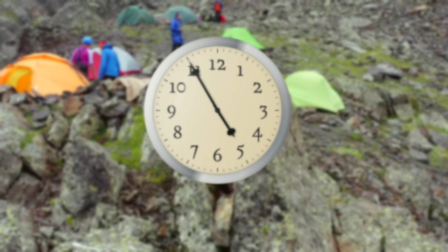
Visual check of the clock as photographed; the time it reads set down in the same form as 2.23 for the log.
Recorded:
4.55
